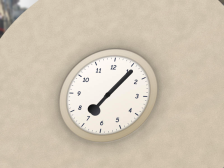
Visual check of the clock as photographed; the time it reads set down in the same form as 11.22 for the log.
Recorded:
7.06
